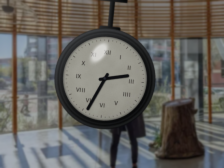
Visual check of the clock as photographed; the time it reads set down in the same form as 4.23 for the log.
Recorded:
2.34
